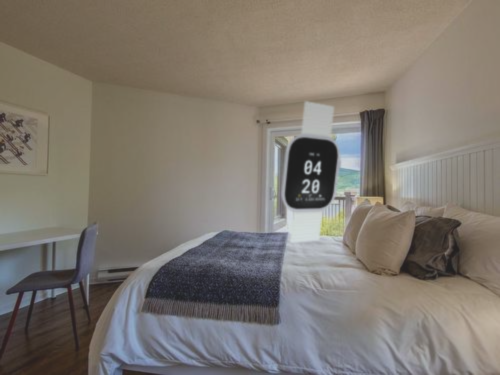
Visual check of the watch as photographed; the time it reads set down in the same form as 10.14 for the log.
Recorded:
4.20
